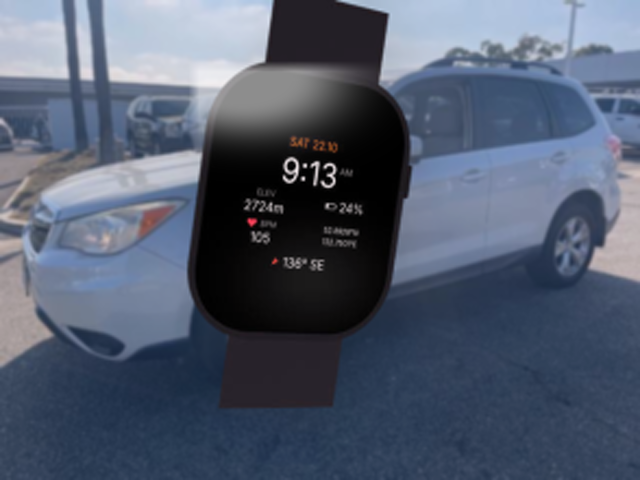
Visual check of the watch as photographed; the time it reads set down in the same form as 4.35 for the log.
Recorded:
9.13
